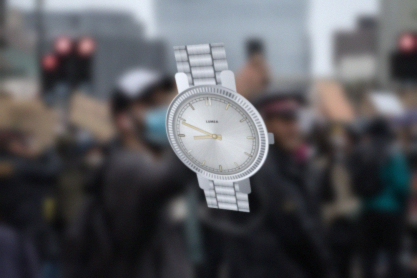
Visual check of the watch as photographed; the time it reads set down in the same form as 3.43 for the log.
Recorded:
8.49
